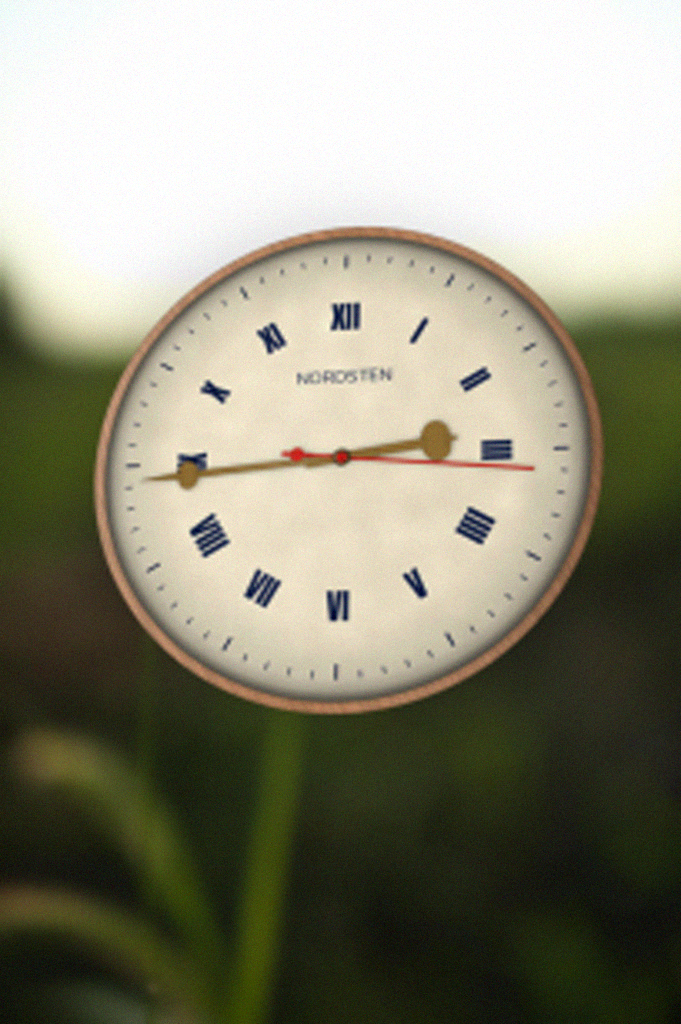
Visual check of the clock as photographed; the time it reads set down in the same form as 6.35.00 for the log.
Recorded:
2.44.16
